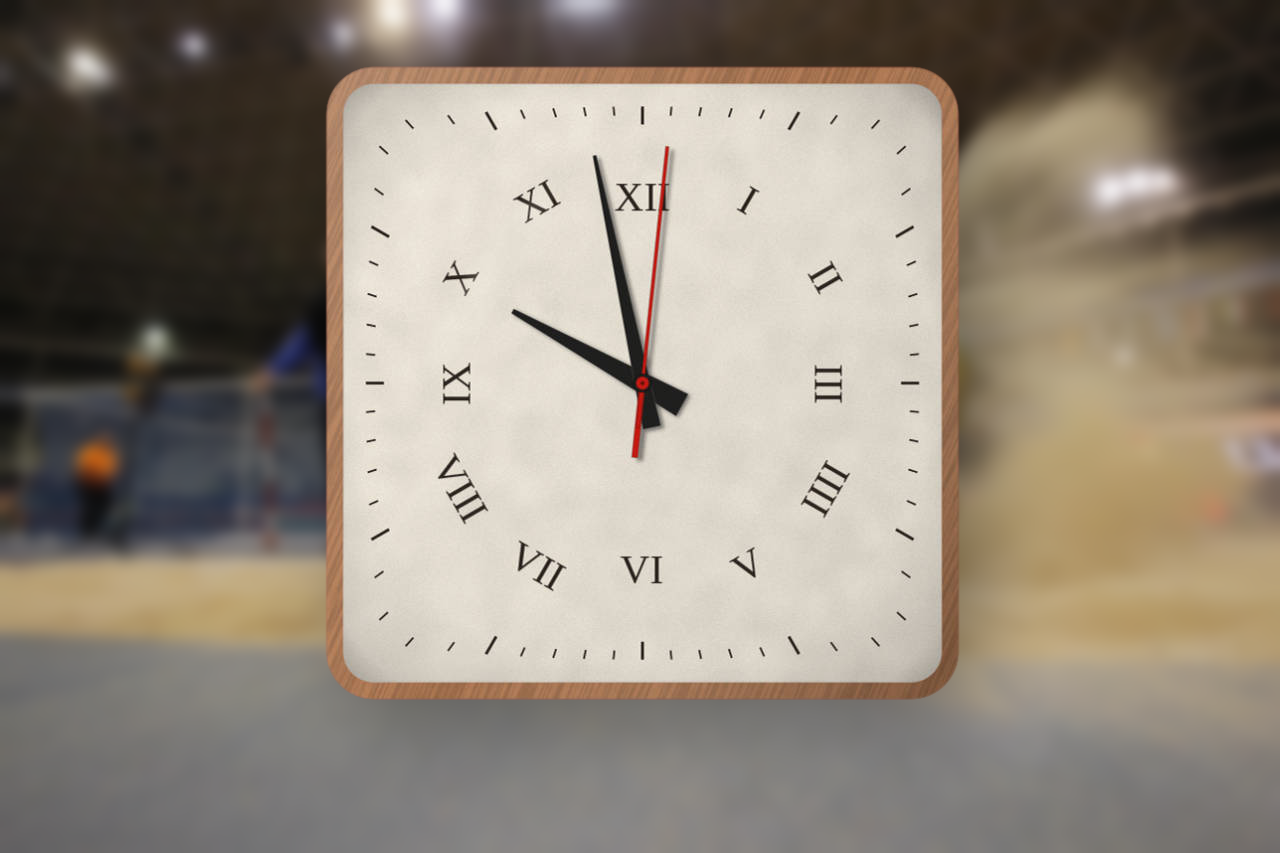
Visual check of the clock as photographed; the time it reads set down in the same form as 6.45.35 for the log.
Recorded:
9.58.01
